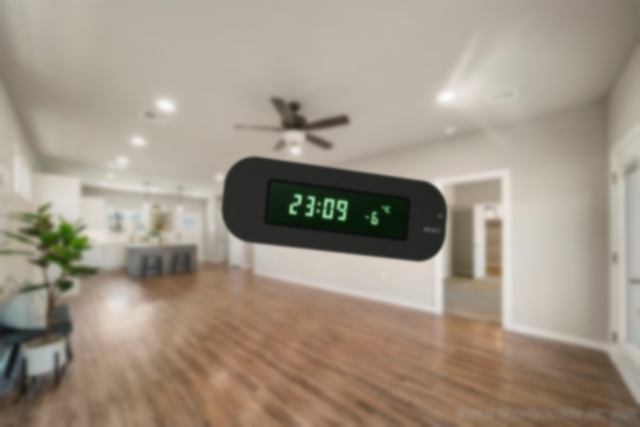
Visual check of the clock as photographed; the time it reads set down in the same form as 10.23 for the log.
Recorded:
23.09
